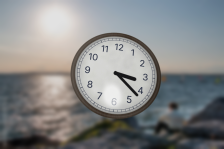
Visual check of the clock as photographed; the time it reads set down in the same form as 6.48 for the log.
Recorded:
3.22
